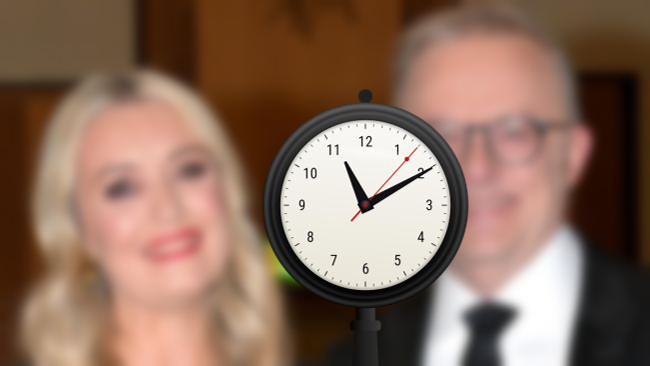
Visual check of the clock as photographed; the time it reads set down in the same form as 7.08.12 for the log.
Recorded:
11.10.07
